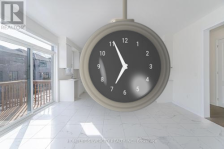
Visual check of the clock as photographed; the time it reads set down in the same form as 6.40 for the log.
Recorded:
6.56
